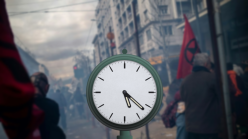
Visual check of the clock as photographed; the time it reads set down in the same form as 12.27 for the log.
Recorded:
5.22
